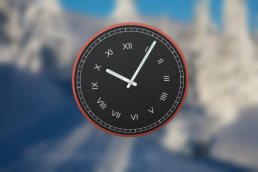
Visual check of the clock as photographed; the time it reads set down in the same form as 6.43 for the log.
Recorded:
10.06
